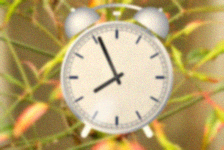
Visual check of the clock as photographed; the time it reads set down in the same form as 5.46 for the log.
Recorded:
7.56
